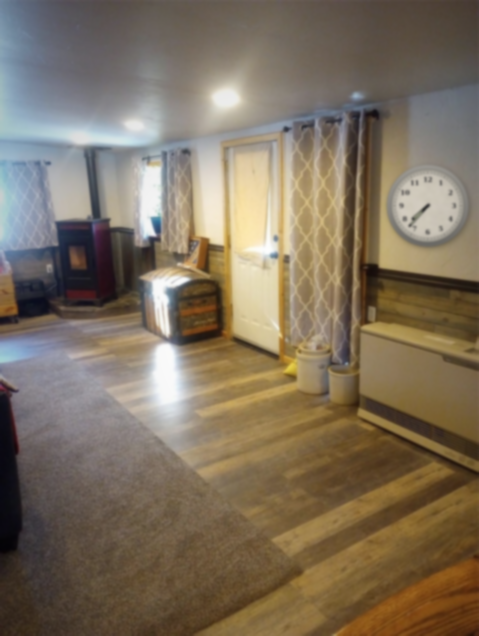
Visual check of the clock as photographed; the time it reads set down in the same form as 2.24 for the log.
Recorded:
7.37
